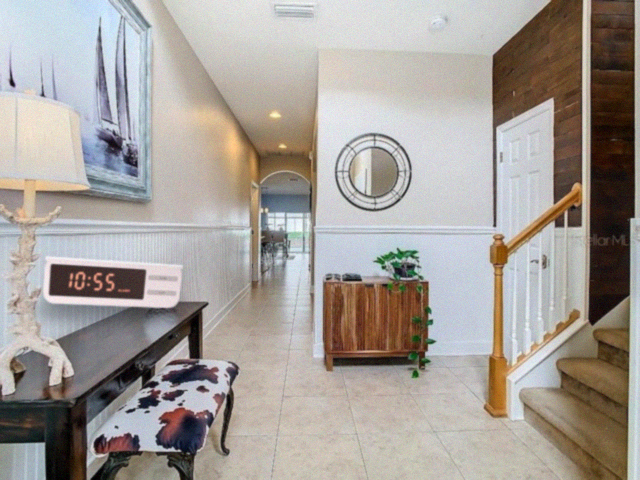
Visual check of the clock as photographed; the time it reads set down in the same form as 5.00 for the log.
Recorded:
10.55
